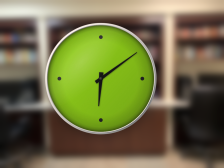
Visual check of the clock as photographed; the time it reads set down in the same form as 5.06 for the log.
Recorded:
6.09
